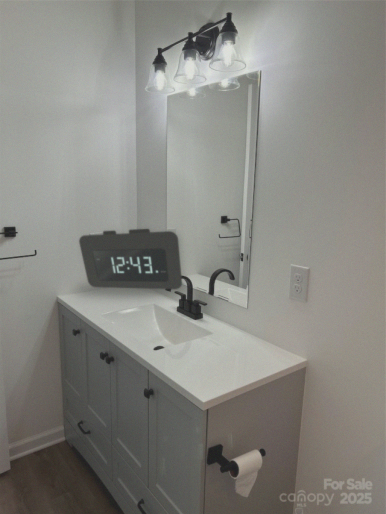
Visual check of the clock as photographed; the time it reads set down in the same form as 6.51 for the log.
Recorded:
12.43
